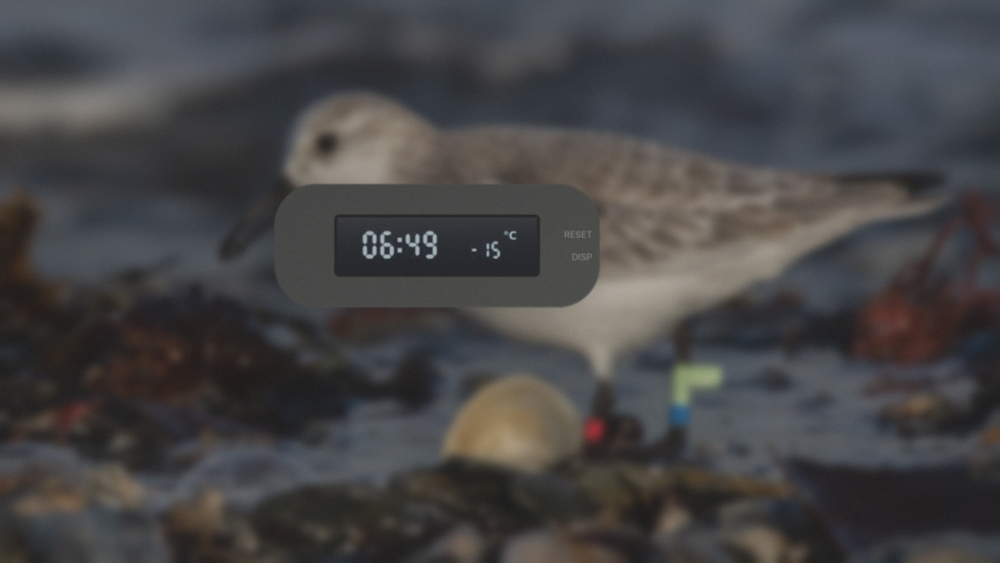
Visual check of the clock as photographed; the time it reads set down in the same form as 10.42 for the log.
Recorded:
6.49
